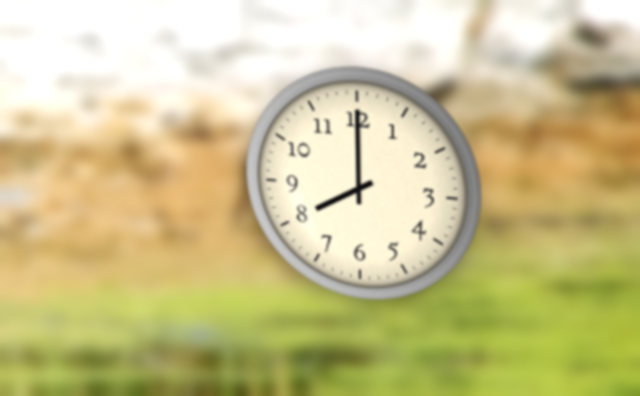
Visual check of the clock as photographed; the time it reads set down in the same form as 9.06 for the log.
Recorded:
8.00
